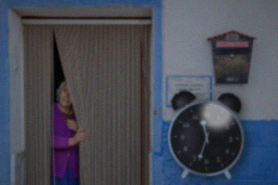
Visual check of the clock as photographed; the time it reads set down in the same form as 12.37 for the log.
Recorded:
11.33
